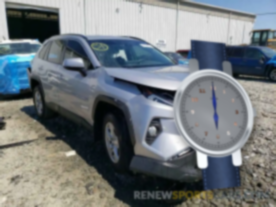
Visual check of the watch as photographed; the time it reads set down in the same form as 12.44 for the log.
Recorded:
6.00
